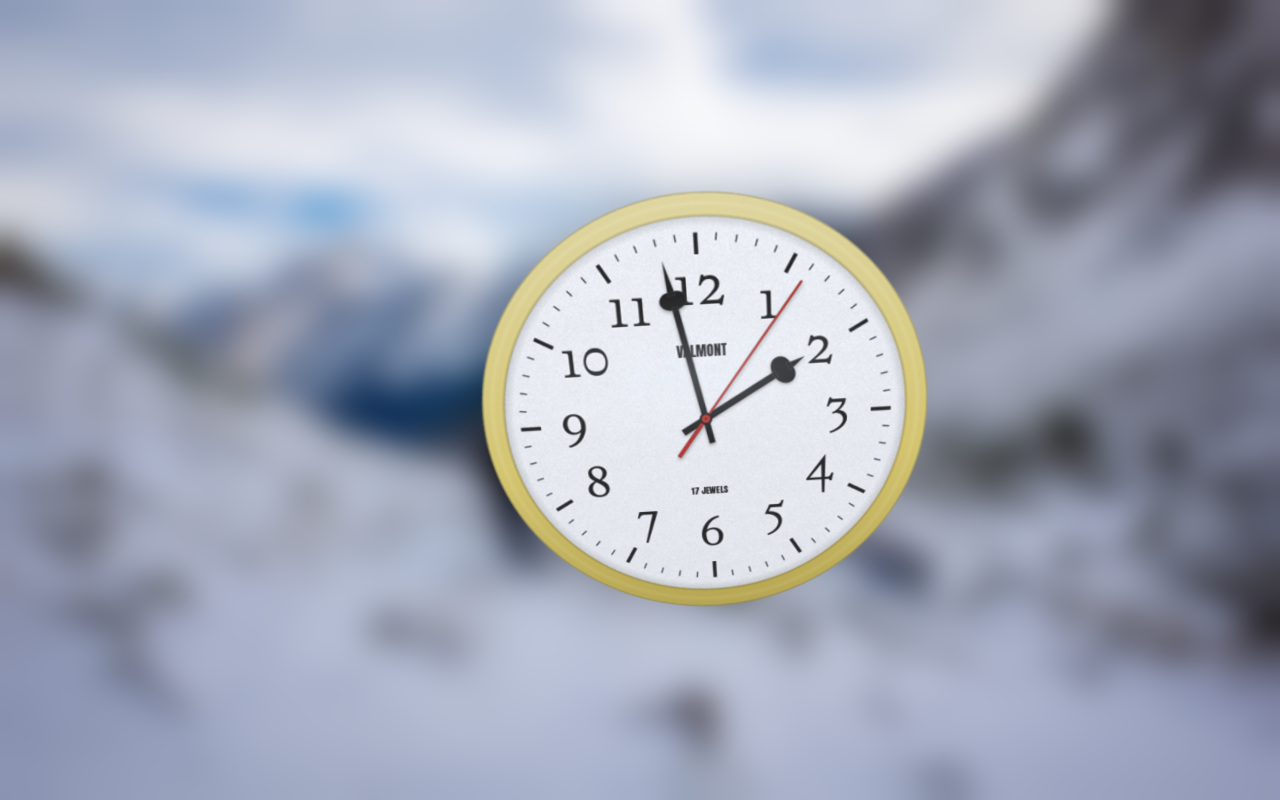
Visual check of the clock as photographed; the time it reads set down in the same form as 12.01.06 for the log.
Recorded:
1.58.06
